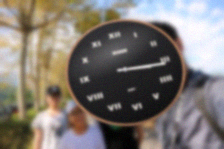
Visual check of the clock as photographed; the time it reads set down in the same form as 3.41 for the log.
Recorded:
3.16
